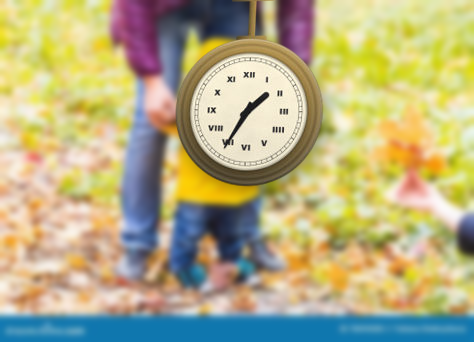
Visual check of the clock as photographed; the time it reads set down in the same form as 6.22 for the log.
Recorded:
1.35
